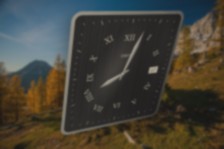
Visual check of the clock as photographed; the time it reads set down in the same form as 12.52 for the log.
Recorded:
8.03
